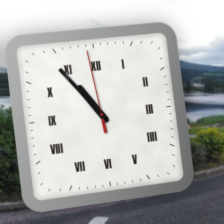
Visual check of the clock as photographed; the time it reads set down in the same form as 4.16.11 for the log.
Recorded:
10.53.59
